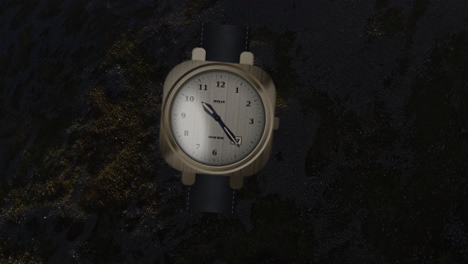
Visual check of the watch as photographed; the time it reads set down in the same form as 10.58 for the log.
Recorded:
10.23
